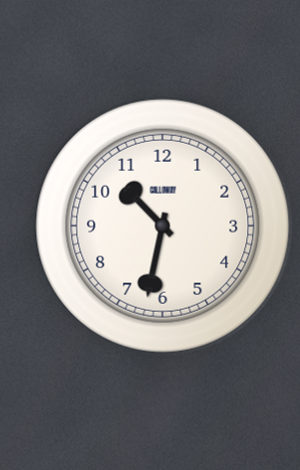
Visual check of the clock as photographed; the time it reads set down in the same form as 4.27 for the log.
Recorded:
10.32
